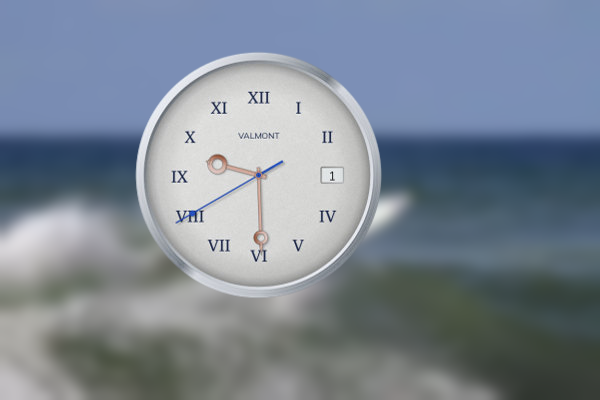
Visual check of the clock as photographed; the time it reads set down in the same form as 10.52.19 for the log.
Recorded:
9.29.40
